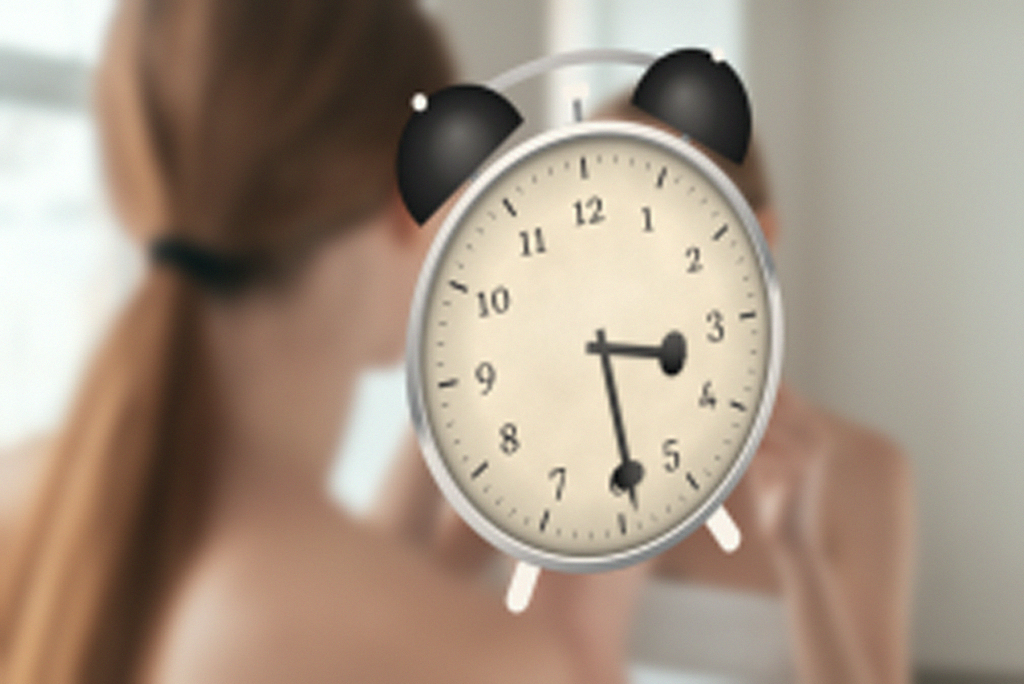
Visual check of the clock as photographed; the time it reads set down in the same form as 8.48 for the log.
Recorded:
3.29
